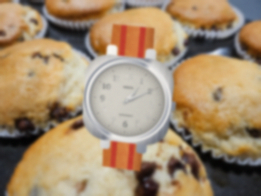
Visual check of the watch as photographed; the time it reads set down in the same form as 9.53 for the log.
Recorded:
1.10
